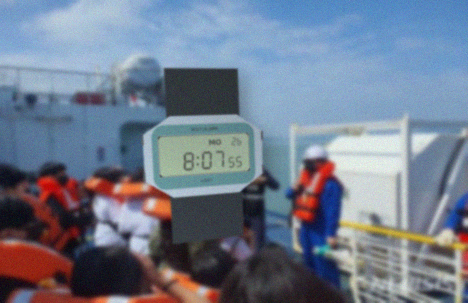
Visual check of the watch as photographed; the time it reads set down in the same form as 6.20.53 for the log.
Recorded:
8.07.55
